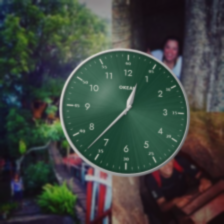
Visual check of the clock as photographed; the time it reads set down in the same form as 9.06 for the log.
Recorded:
12.37
